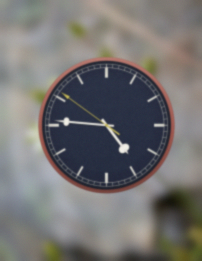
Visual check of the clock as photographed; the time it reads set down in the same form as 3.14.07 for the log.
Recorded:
4.45.51
